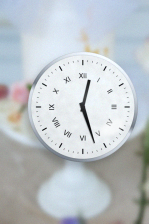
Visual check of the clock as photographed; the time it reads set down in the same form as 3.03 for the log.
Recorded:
12.27
